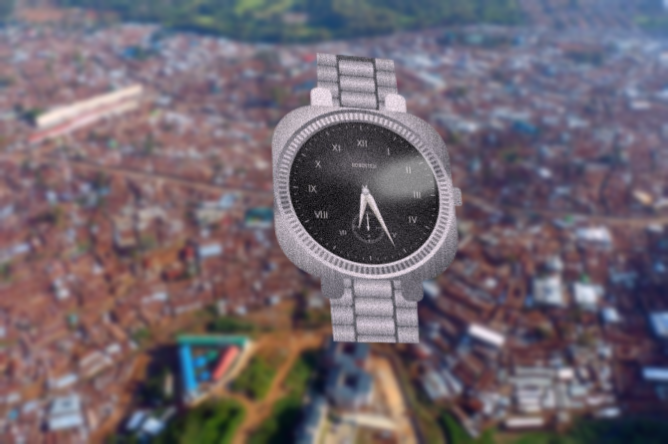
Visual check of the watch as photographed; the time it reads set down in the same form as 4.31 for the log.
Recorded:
6.26
